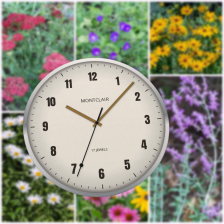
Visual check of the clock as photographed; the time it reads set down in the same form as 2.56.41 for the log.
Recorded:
10.07.34
